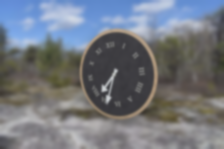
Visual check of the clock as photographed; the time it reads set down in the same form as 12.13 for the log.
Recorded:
7.34
